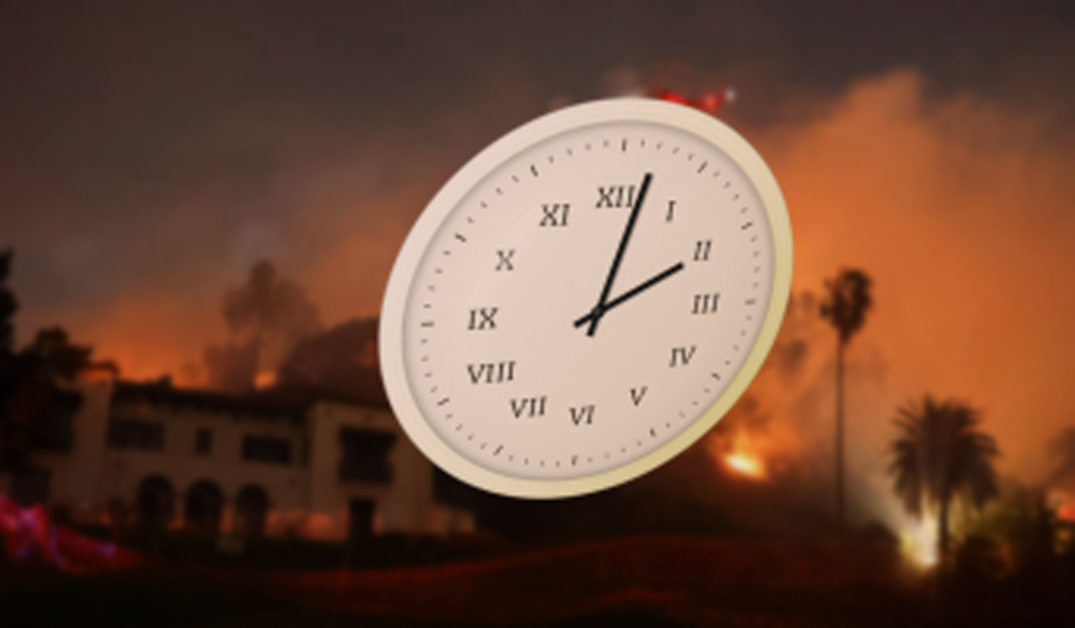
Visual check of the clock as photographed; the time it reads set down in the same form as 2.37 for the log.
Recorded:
2.02
